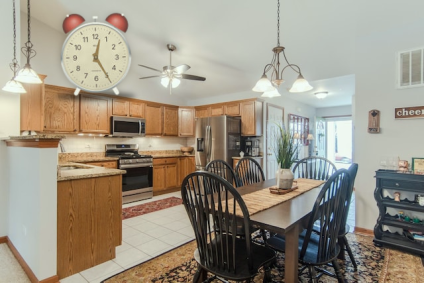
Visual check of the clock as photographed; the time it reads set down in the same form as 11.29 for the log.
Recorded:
12.25
